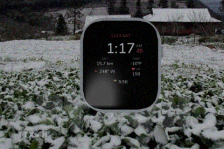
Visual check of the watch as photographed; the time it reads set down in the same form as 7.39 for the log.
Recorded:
1.17
